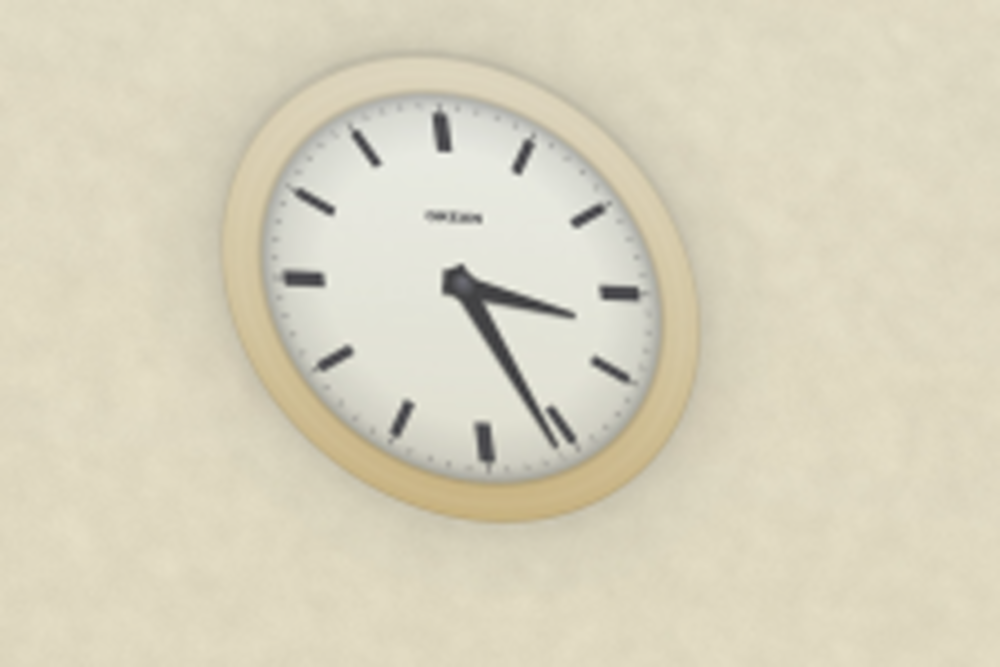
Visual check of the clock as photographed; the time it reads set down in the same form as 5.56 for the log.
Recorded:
3.26
